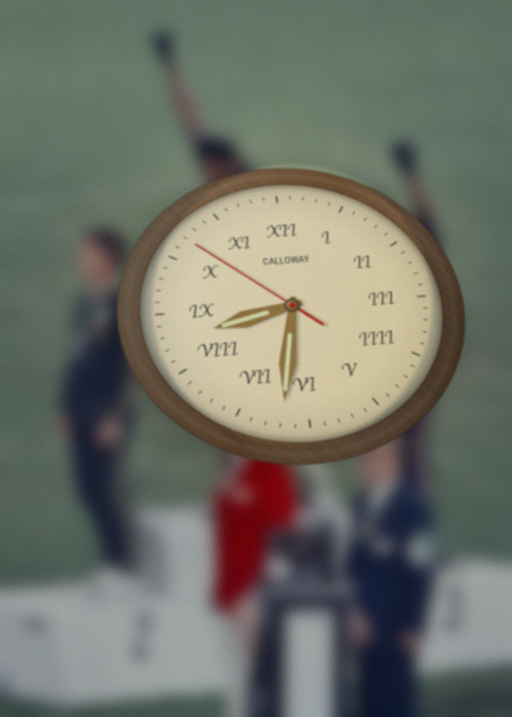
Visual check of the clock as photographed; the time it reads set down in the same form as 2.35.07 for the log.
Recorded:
8.31.52
